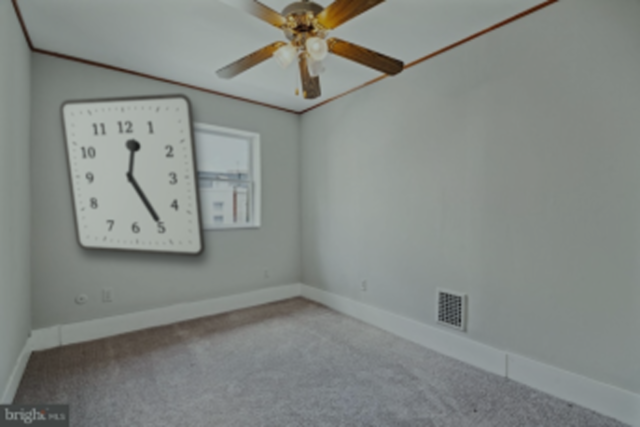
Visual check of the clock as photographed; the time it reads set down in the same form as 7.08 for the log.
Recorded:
12.25
